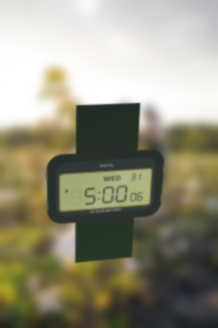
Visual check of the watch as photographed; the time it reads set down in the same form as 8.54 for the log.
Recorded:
5.00
